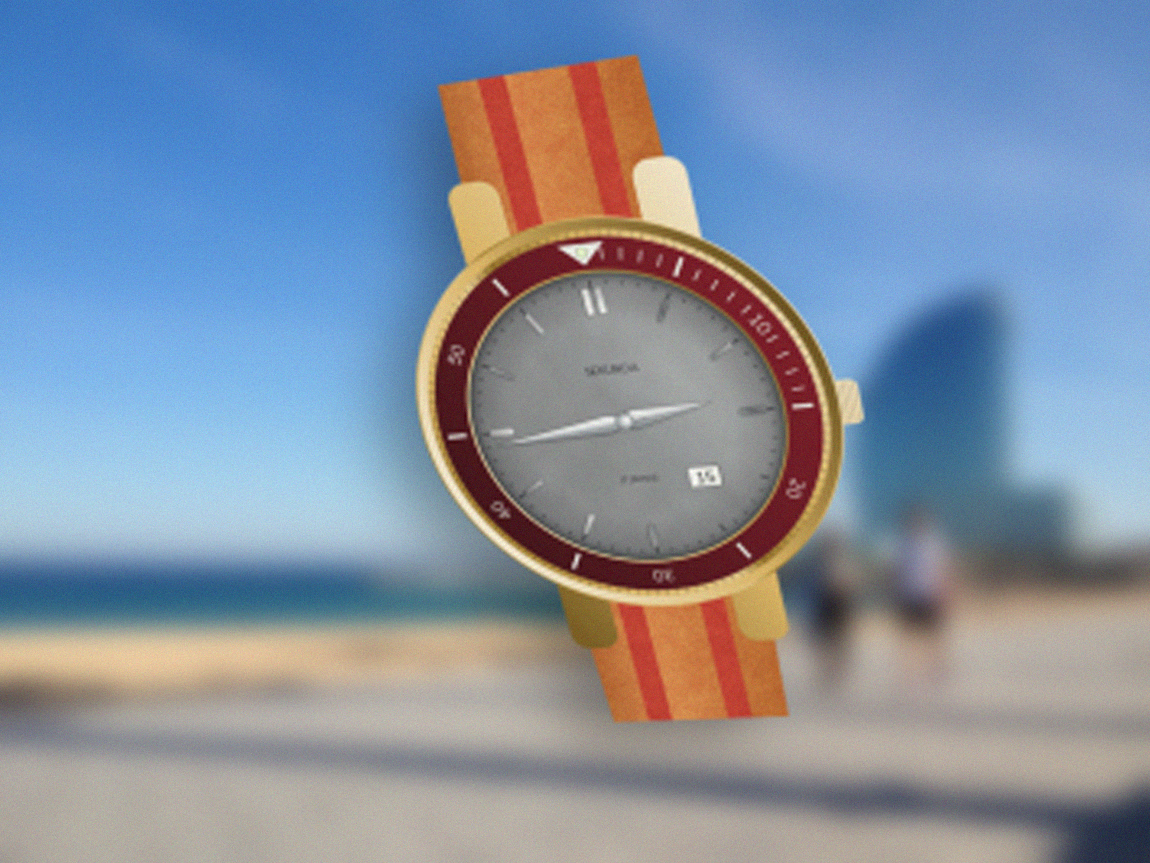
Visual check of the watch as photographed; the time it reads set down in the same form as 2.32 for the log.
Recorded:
2.44
